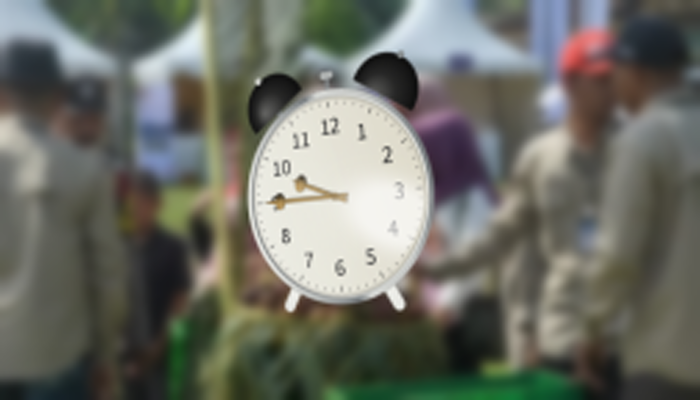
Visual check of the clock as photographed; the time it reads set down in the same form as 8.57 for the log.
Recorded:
9.45
